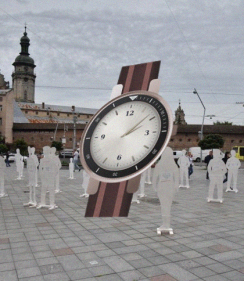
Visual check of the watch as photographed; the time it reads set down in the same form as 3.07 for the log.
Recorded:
2.08
